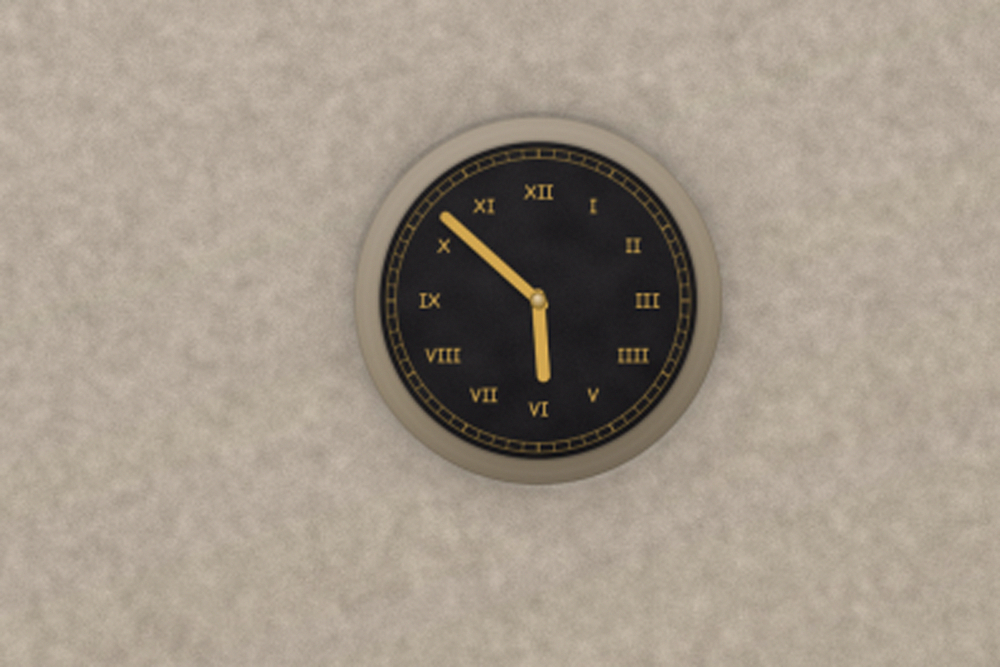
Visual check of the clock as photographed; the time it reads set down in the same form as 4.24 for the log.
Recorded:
5.52
